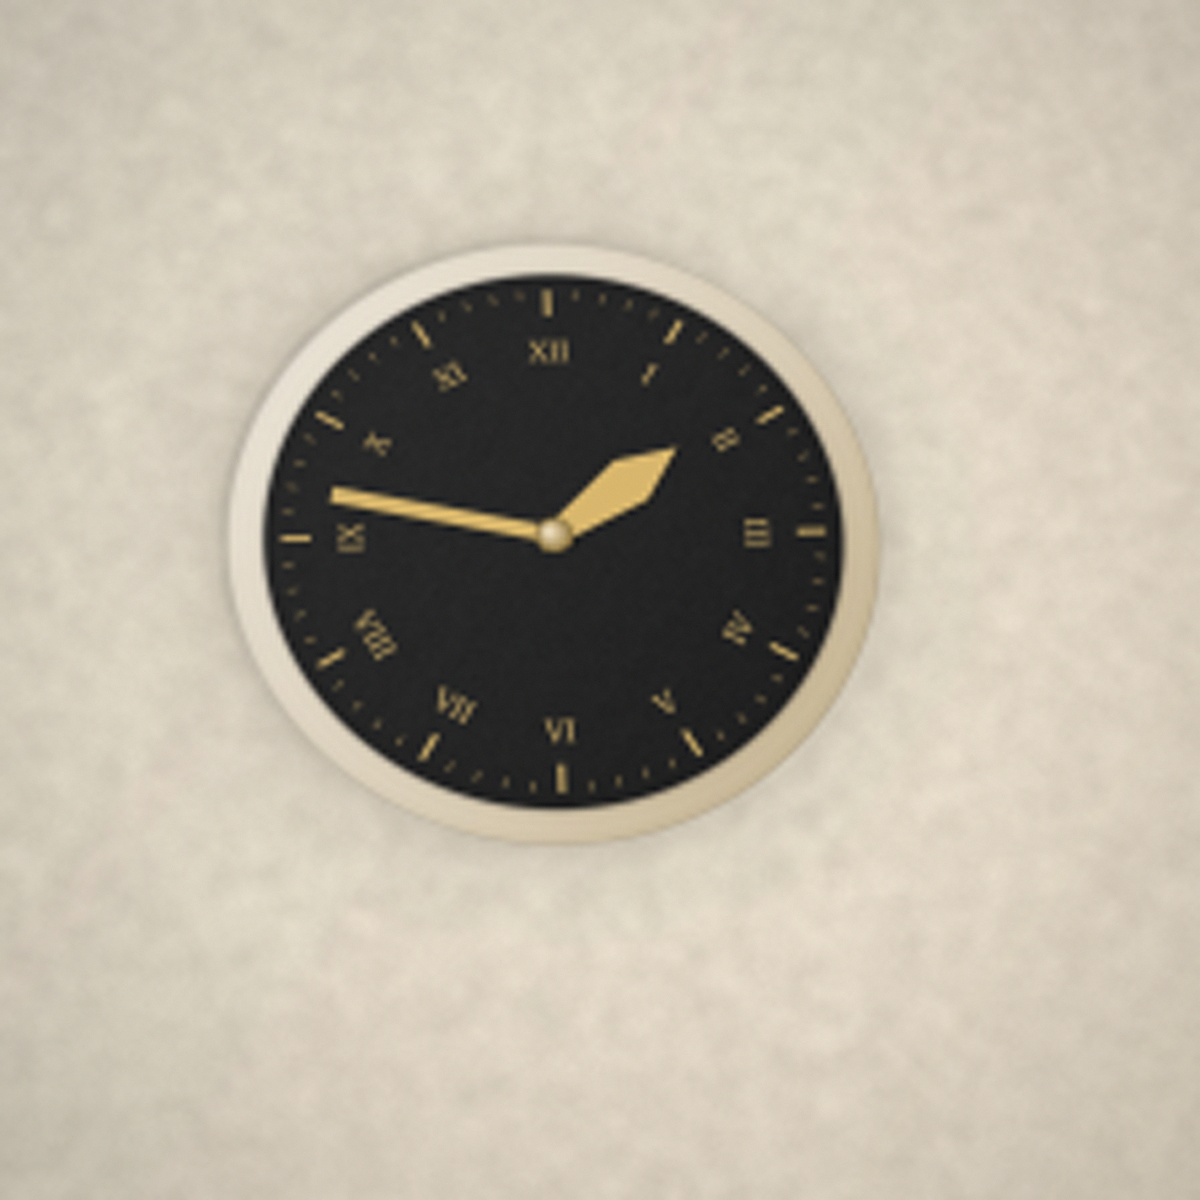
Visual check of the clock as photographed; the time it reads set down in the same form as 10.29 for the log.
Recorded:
1.47
